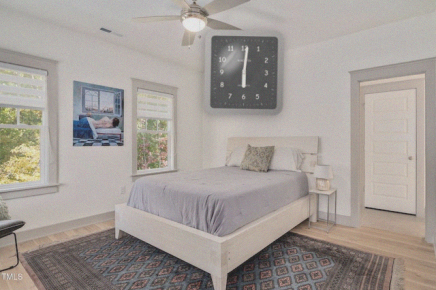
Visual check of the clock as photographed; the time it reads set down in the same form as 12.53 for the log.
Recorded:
6.01
